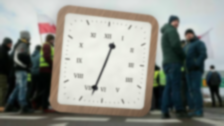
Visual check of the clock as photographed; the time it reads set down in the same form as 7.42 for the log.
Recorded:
12.33
